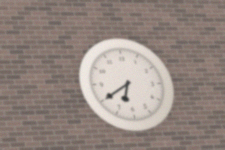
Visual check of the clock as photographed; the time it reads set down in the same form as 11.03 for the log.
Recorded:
6.40
